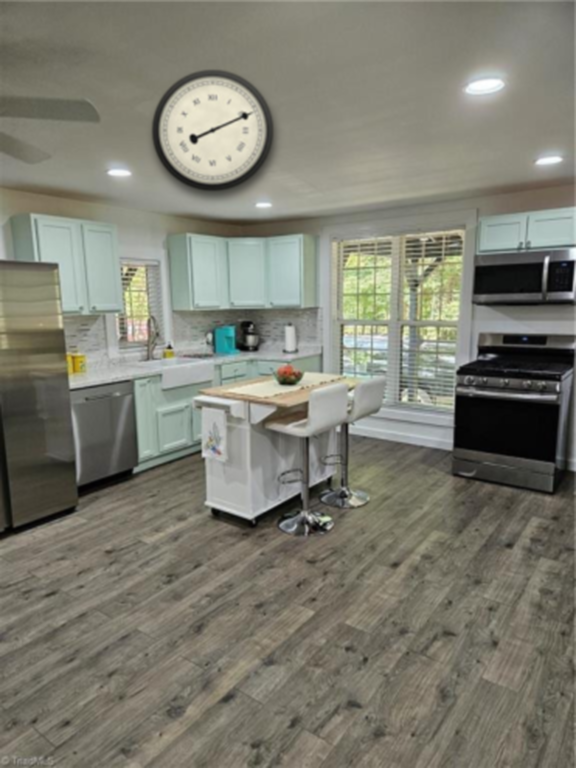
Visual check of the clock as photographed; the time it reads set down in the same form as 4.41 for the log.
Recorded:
8.11
